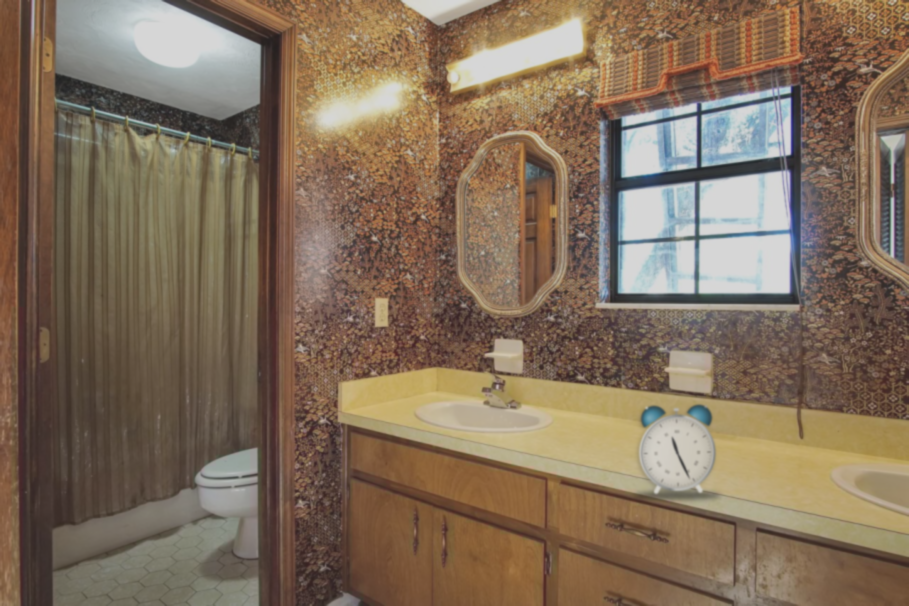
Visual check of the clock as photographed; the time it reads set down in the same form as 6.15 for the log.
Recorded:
11.26
